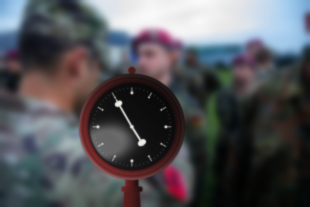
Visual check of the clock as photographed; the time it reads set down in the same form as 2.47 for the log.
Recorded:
4.55
